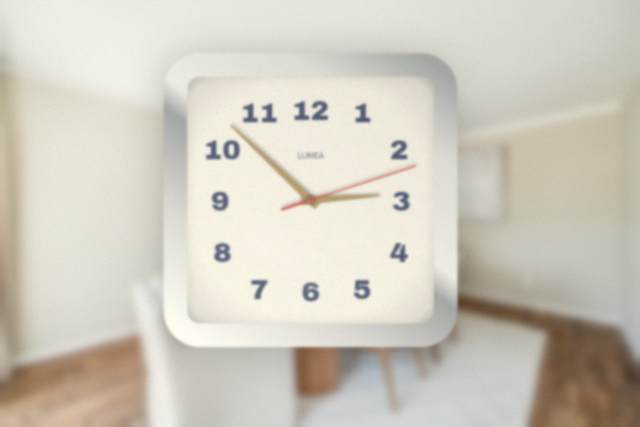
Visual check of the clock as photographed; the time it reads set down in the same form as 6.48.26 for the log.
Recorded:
2.52.12
